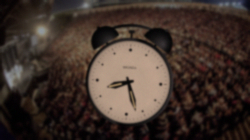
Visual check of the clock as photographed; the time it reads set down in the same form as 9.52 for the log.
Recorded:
8.27
